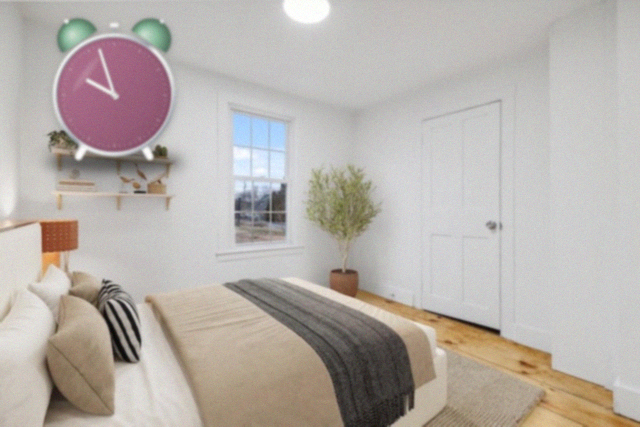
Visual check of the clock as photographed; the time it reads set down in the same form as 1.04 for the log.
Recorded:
9.57
